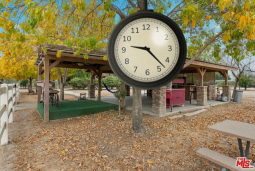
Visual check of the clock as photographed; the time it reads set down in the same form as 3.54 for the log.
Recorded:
9.23
